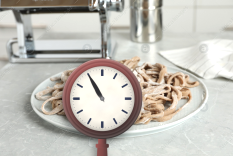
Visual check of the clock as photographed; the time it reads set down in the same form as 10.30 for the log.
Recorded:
10.55
